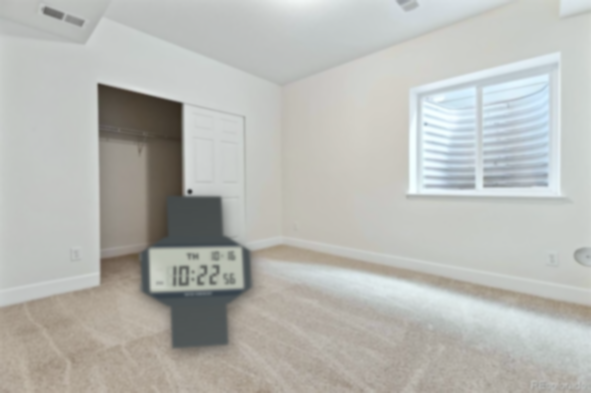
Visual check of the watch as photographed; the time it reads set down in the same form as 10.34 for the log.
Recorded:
10.22
